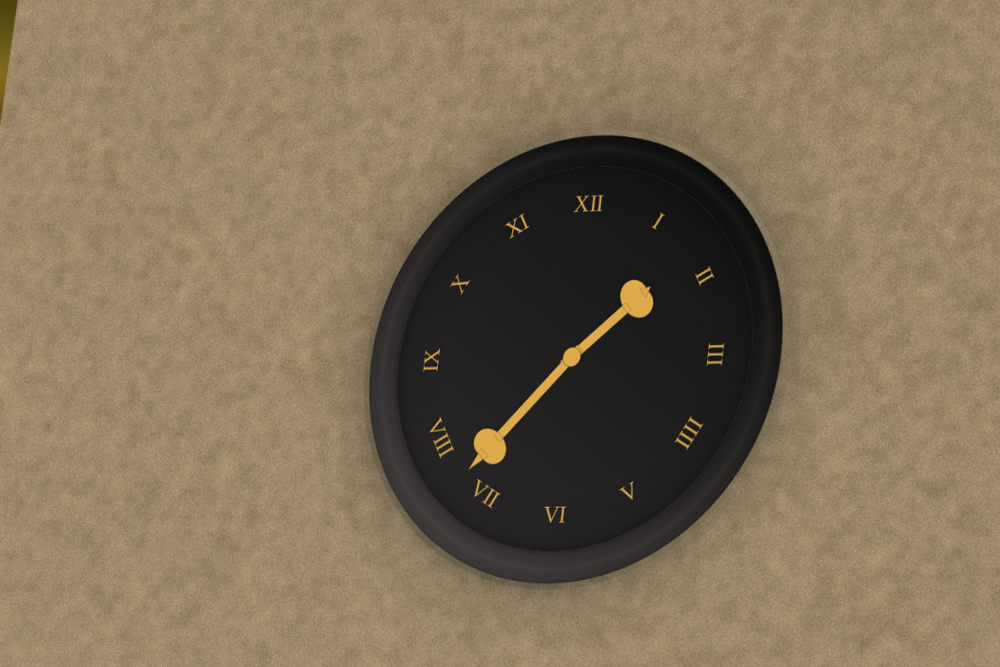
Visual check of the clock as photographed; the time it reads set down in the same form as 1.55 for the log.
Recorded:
1.37
